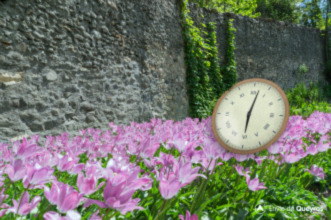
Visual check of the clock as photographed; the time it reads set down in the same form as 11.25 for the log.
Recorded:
6.02
